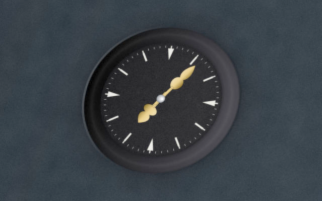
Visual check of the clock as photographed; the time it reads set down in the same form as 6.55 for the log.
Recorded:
7.06
